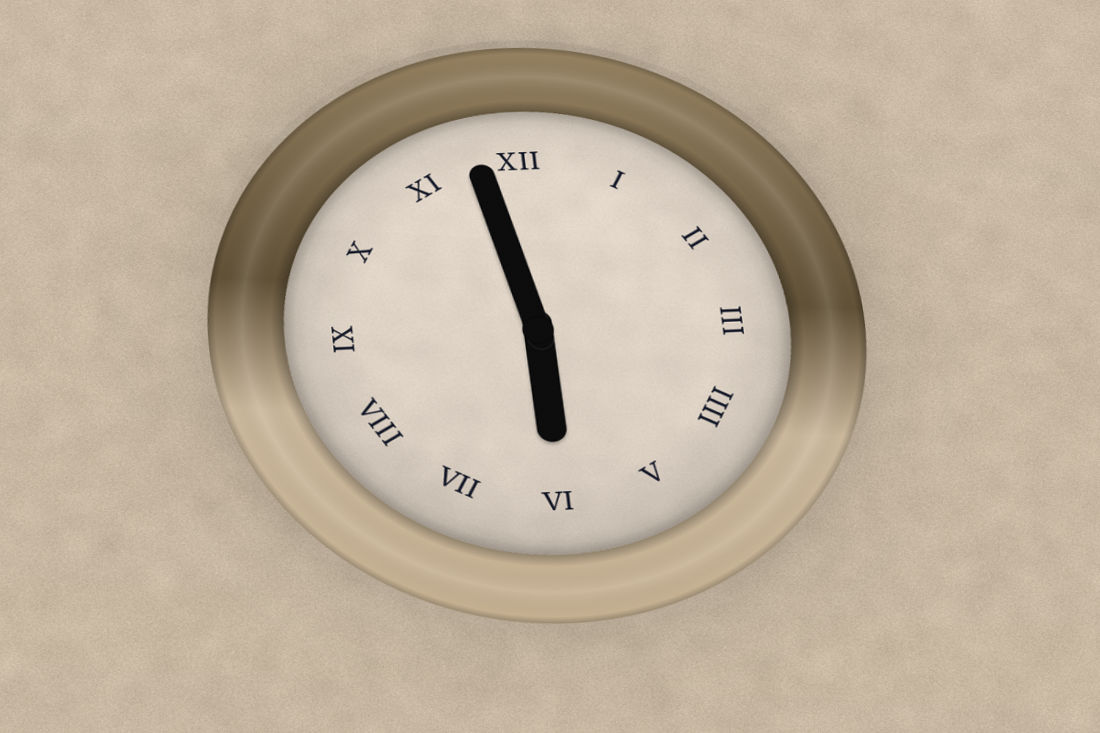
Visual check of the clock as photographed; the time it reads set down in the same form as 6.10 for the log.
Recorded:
5.58
